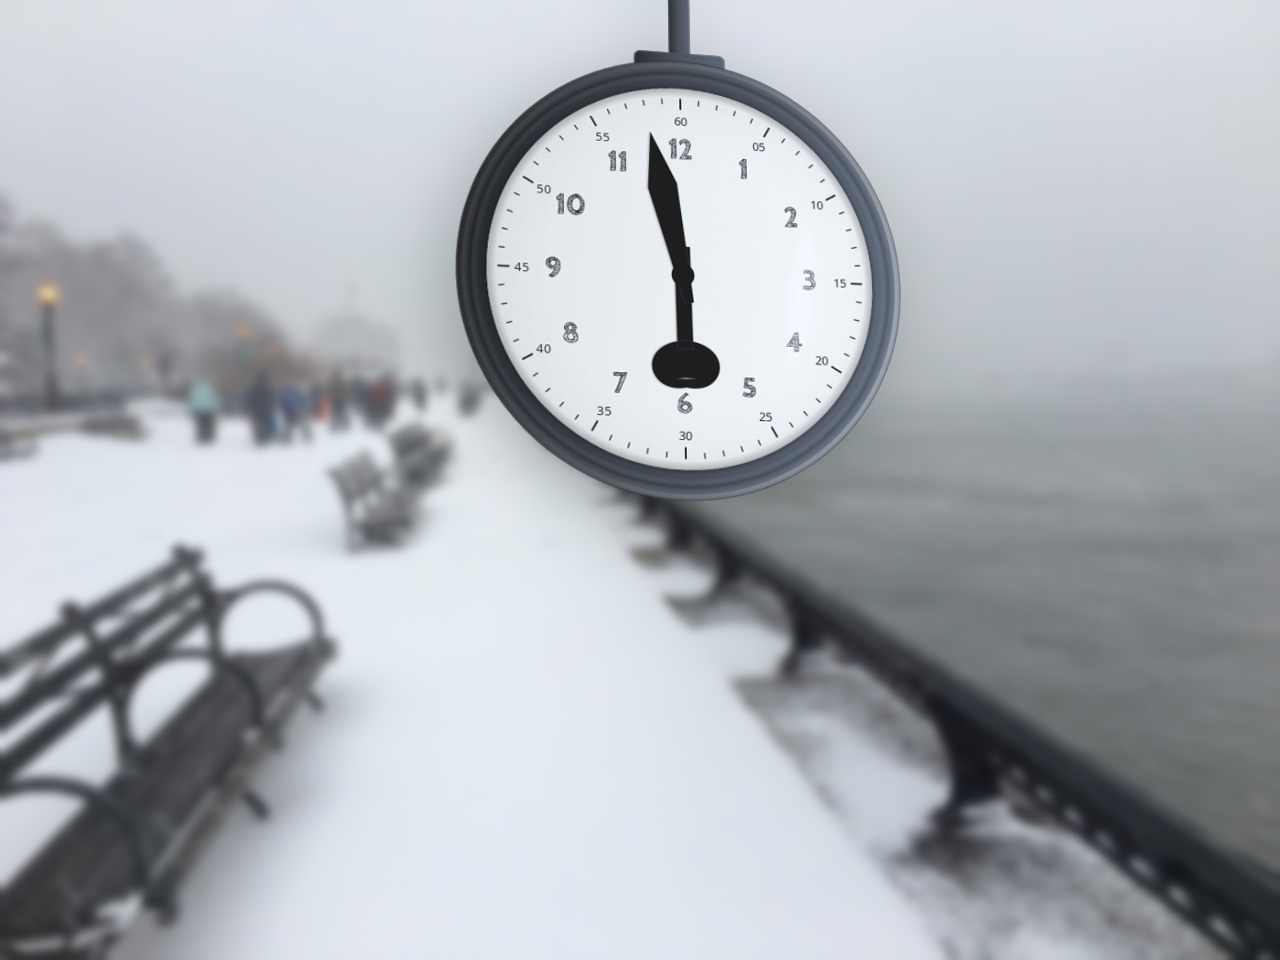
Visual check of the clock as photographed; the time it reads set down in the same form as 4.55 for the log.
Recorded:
5.58
